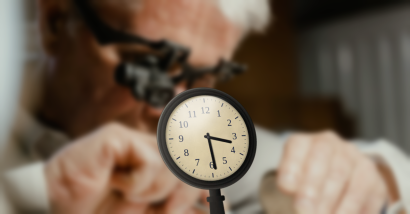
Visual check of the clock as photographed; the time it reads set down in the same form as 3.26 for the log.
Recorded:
3.29
